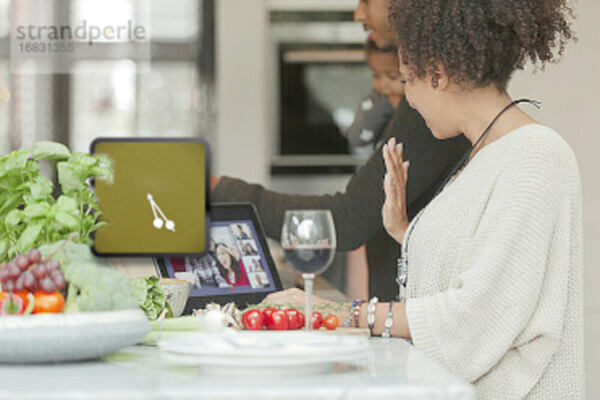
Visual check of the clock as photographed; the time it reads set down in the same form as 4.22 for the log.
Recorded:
5.24
